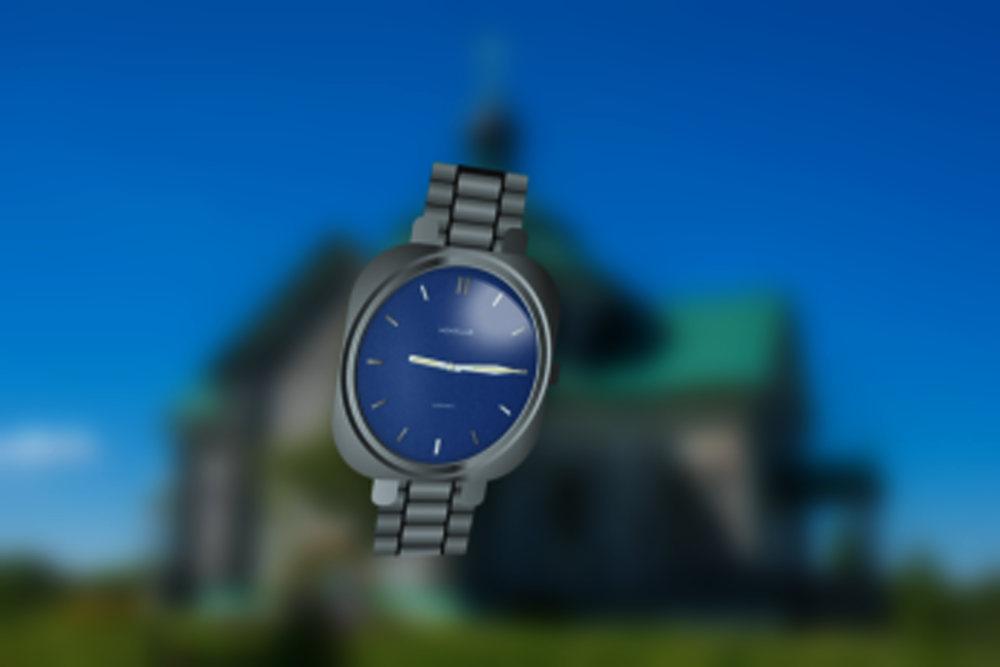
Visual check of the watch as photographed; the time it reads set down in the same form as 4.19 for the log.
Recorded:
9.15
